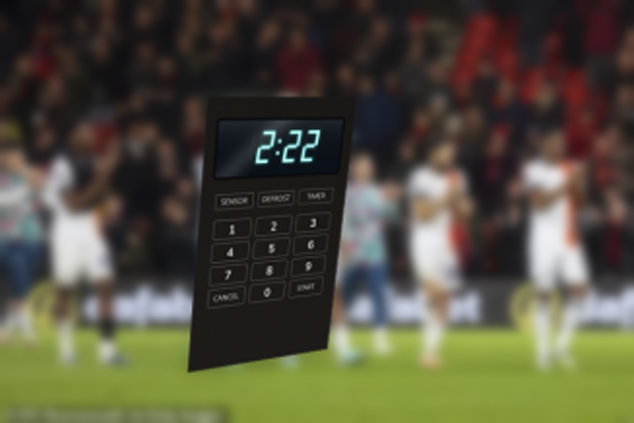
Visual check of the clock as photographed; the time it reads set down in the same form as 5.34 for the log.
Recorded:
2.22
